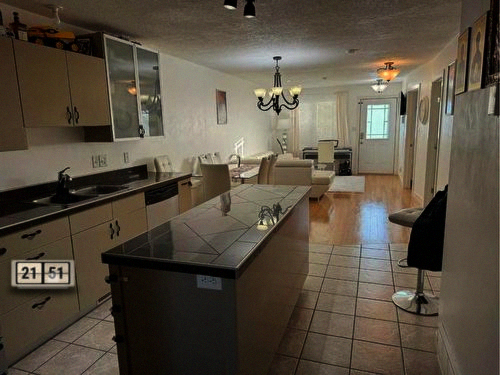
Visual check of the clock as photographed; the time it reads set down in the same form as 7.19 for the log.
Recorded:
21.51
